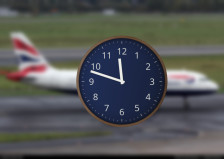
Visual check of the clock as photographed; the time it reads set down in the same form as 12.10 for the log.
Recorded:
11.48
